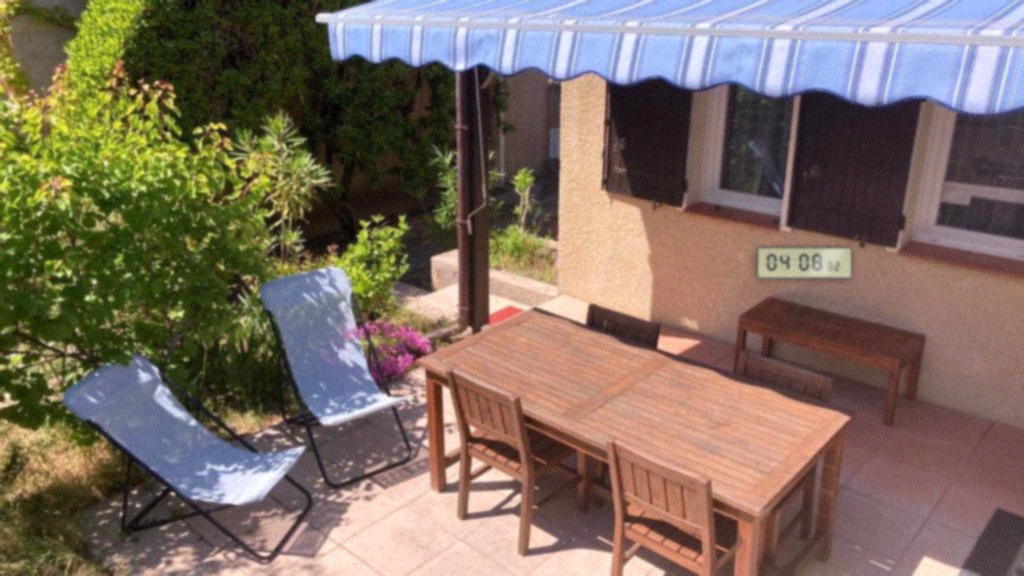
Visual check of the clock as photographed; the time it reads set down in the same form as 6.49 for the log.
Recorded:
4.08
